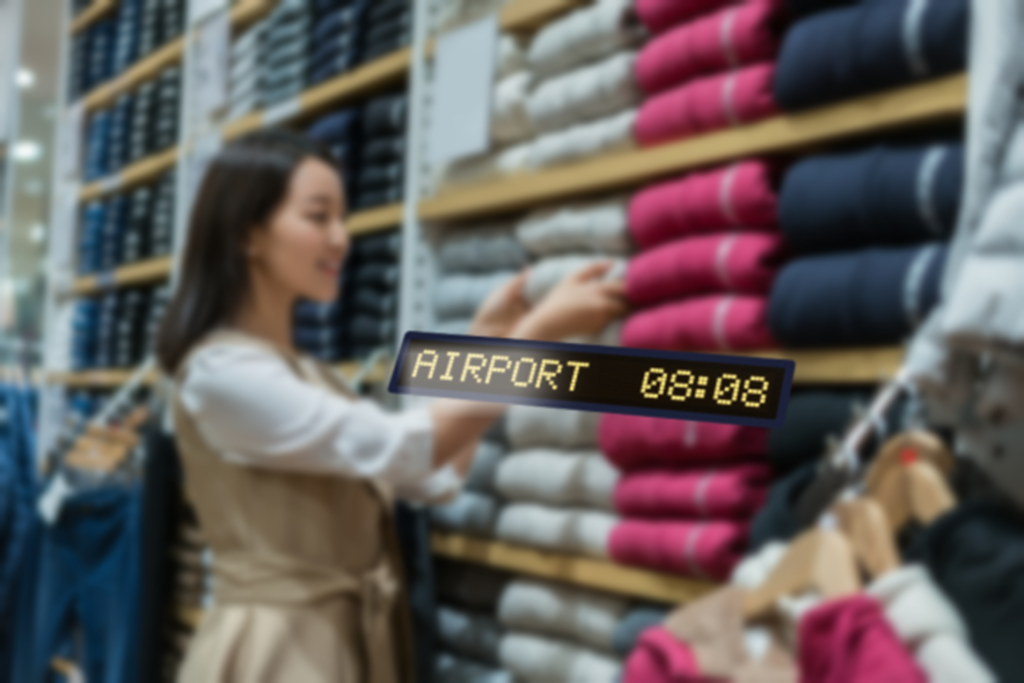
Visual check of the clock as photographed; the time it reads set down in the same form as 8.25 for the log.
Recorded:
8.08
